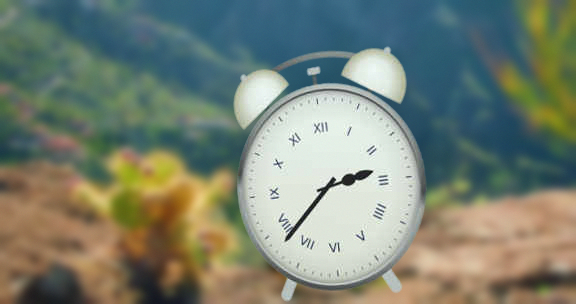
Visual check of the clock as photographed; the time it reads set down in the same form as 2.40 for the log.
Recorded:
2.38
